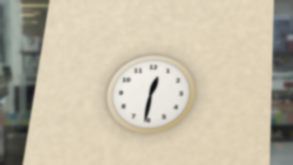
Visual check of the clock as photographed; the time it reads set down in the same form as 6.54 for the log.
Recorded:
12.31
